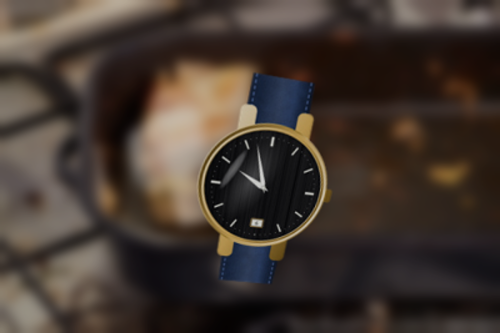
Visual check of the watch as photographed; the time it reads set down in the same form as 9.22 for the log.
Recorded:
9.57
